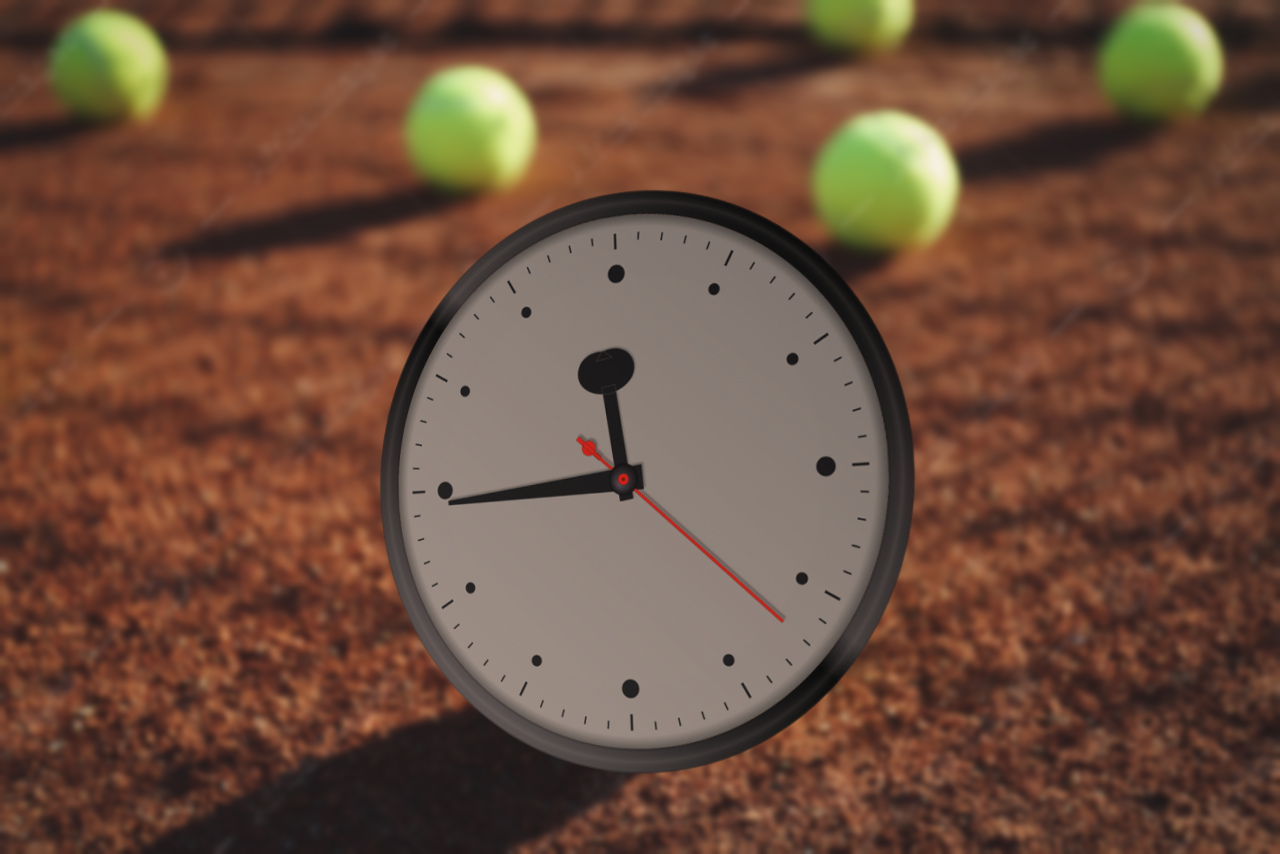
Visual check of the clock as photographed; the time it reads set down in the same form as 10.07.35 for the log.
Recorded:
11.44.22
